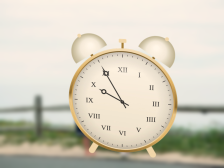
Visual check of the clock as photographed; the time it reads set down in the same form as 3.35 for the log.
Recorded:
9.55
